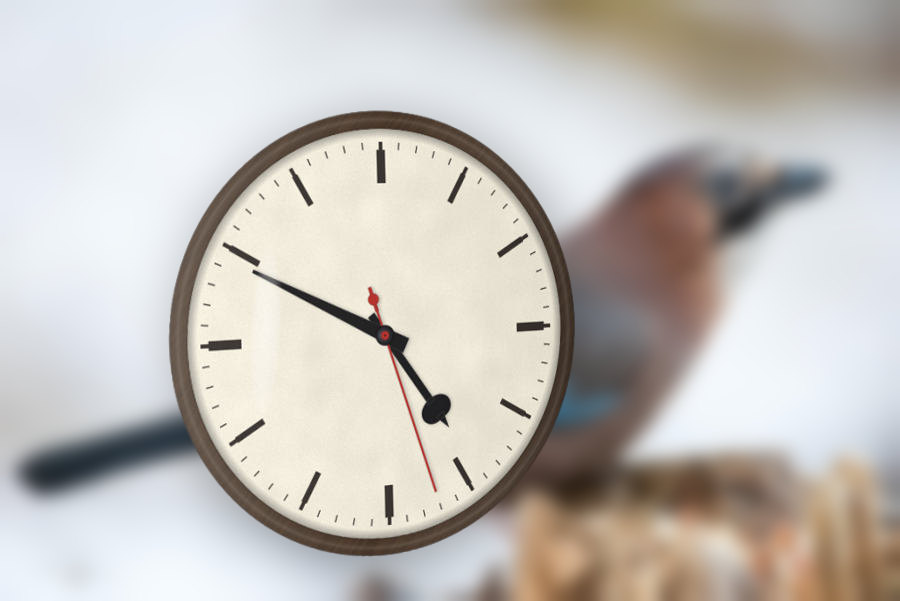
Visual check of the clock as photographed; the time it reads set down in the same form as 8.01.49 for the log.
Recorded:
4.49.27
